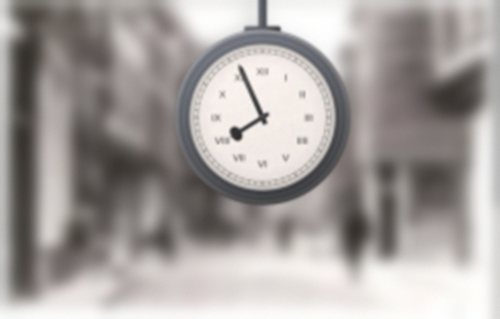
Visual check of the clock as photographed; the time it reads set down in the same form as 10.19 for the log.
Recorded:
7.56
